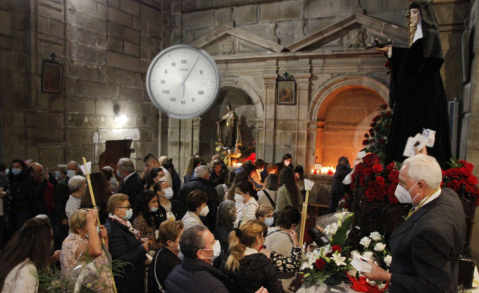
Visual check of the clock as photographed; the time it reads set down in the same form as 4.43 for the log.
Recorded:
6.05
